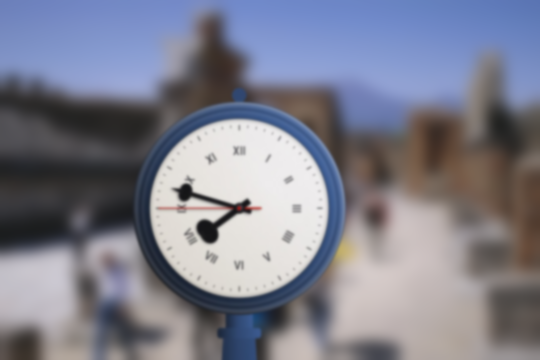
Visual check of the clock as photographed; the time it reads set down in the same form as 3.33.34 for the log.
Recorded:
7.47.45
